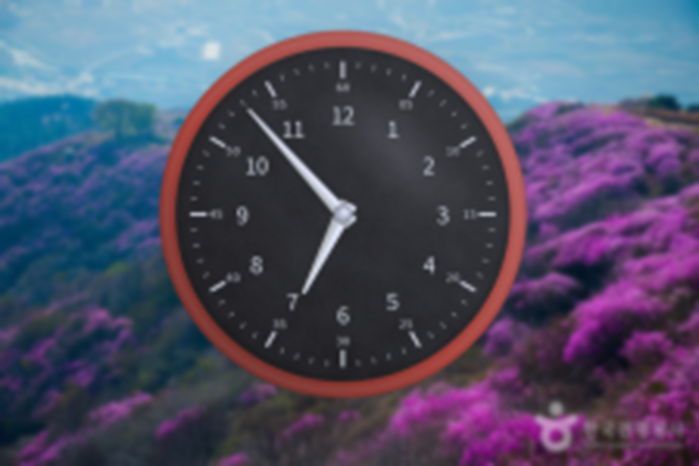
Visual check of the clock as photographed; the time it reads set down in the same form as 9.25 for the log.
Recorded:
6.53
